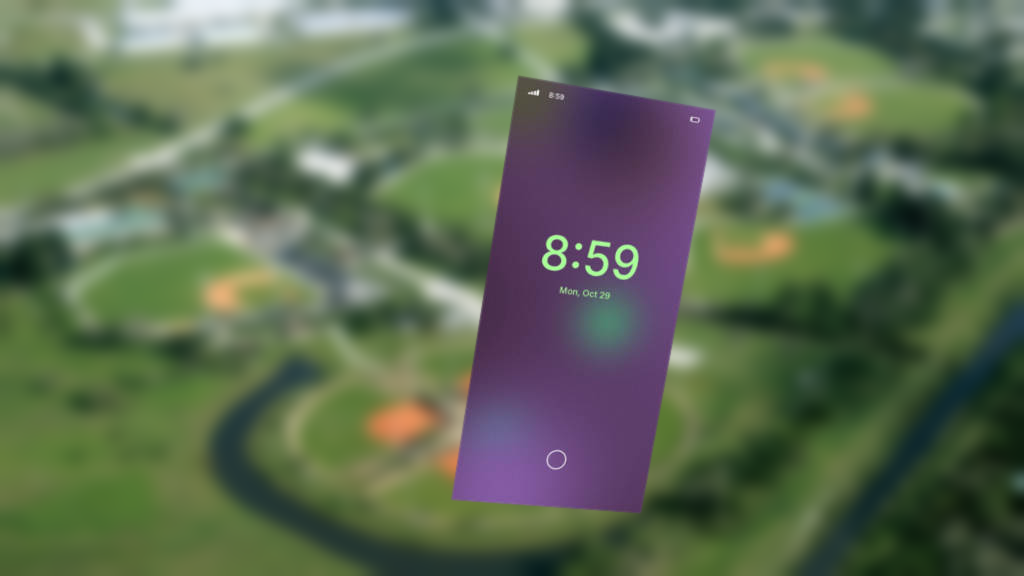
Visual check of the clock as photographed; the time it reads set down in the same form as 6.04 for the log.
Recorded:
8.59
